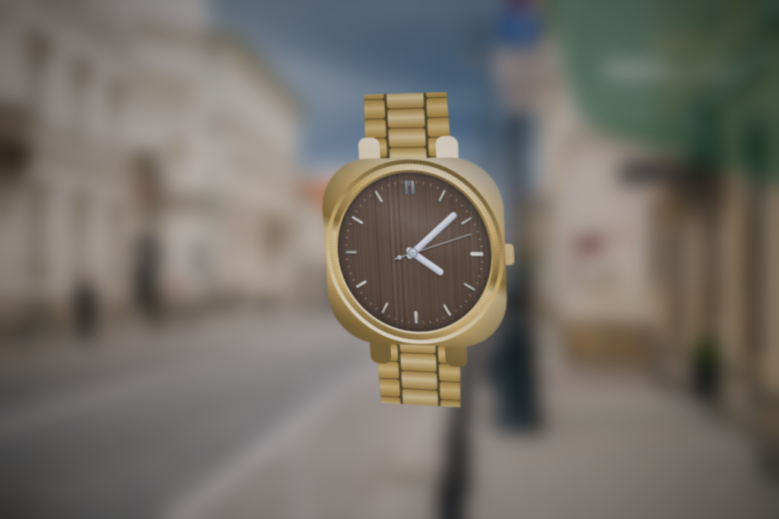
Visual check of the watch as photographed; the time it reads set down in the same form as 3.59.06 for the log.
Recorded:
4.08.12
